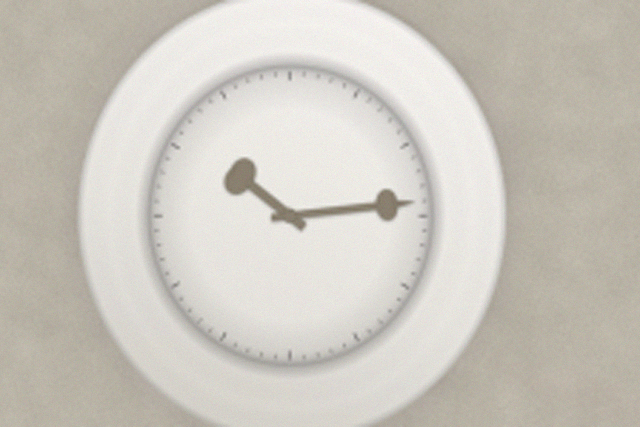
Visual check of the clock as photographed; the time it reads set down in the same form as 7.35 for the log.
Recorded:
10.14
